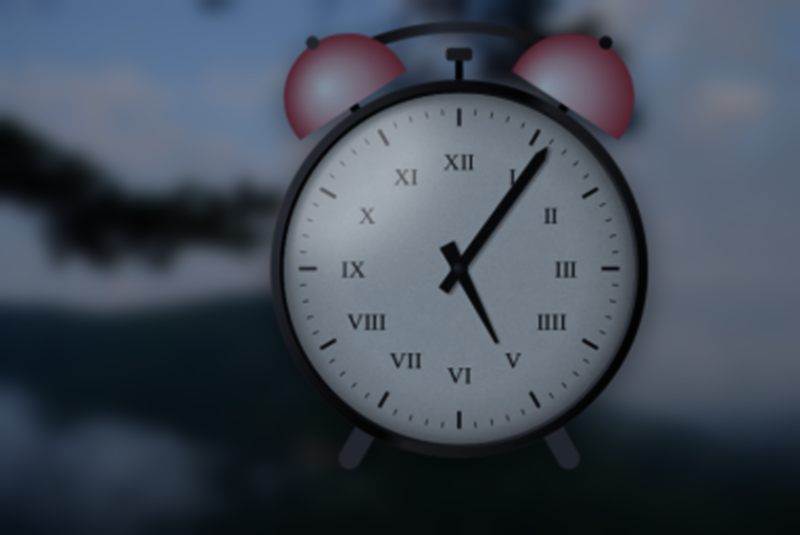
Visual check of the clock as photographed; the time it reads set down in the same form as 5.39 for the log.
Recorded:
5.06
